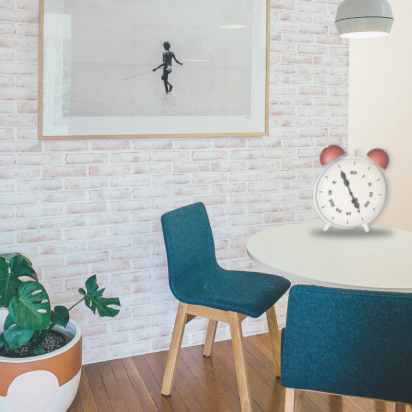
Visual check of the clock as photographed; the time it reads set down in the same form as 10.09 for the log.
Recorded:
4.55
